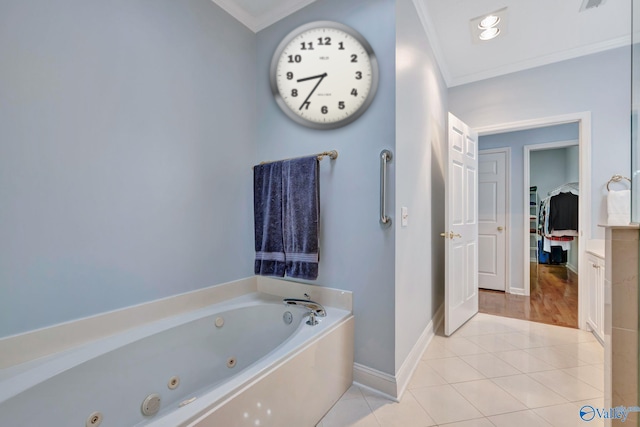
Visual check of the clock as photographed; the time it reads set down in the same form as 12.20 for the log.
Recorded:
8.36
